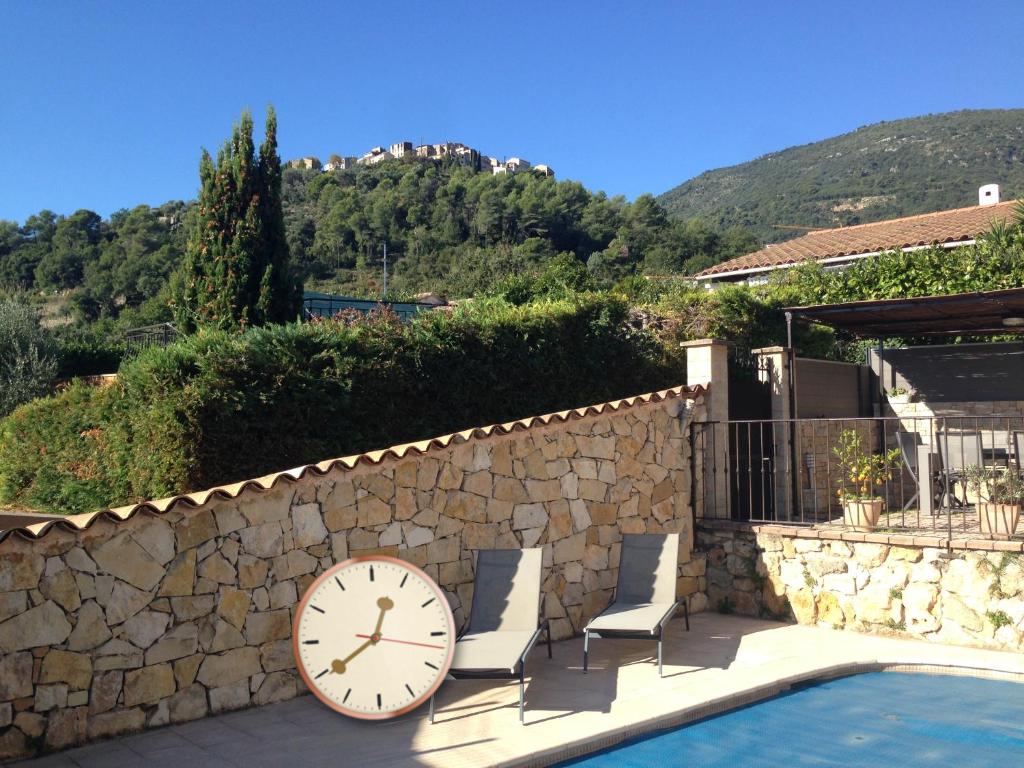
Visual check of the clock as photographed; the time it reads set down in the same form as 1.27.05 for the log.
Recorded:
12.39.17
